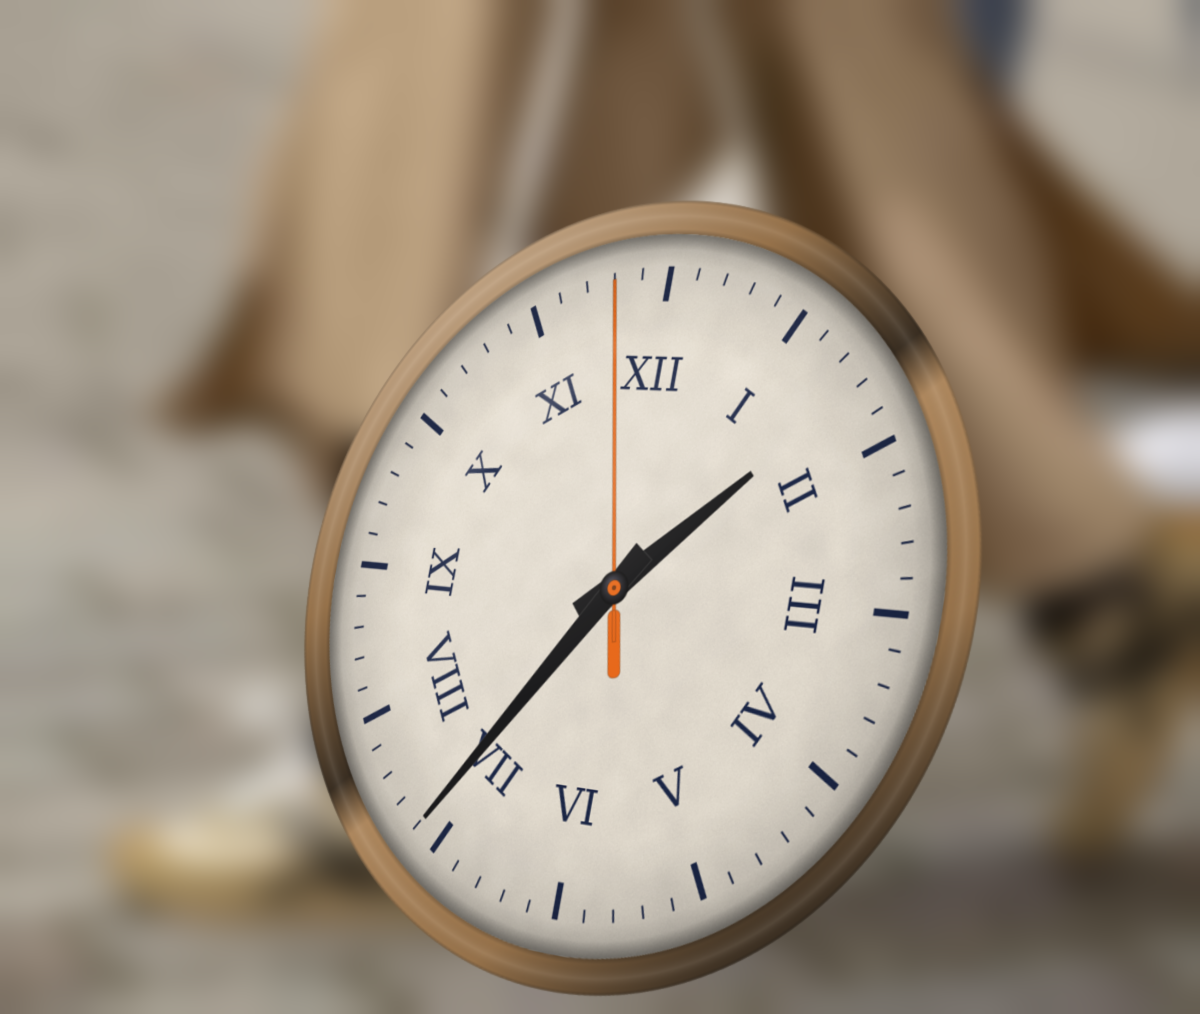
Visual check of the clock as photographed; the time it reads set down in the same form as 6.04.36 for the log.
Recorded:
1.35.58
